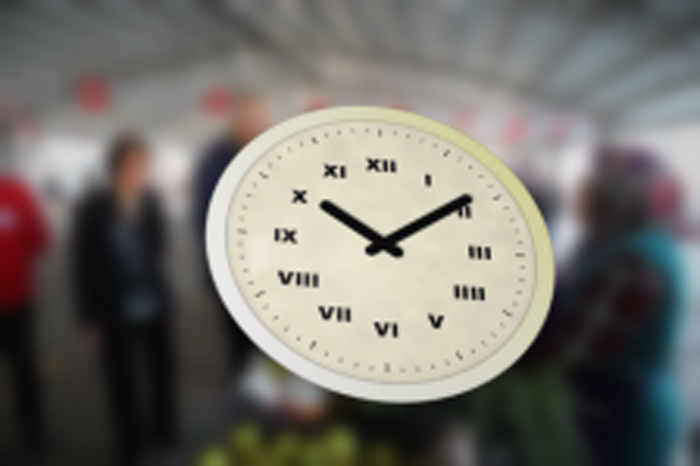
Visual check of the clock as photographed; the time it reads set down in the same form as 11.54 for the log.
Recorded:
10.09
